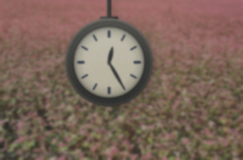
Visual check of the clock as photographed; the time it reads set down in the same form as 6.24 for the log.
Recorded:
12.25
